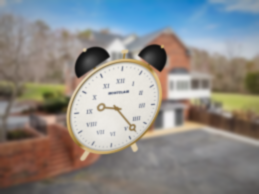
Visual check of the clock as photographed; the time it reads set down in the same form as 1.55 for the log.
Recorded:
9.23
